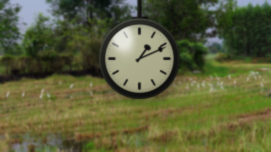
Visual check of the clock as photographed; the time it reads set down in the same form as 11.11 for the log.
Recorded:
1.11
